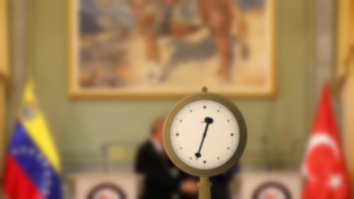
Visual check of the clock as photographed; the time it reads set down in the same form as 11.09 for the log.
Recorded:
12.33
